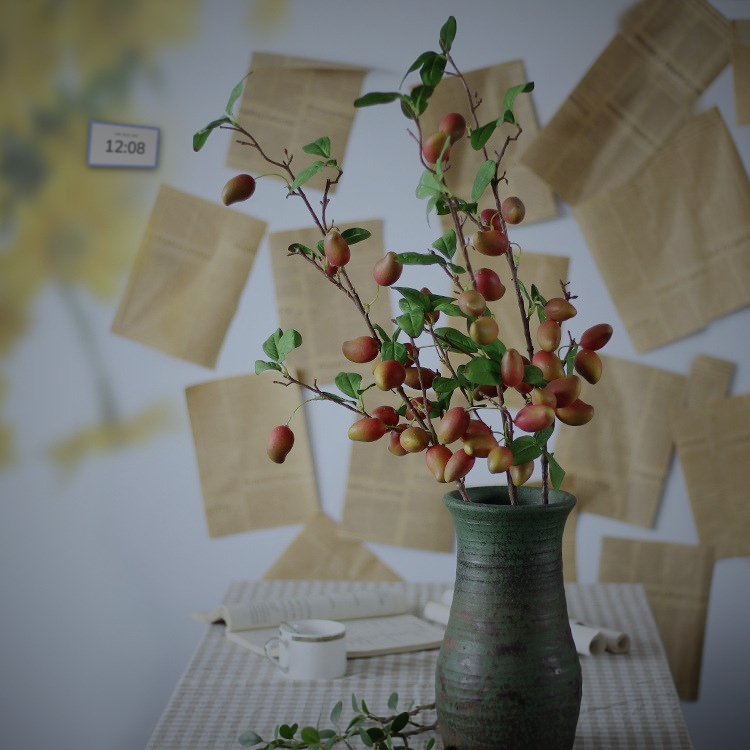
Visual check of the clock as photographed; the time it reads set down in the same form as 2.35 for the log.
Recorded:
12.08
